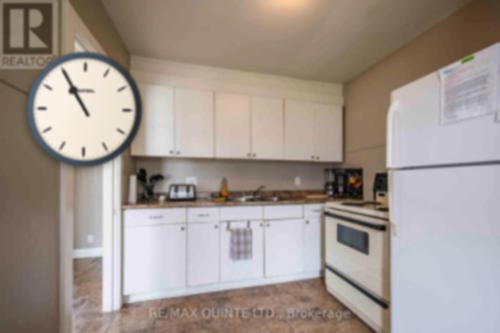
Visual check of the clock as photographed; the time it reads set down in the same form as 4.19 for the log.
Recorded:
10.55
